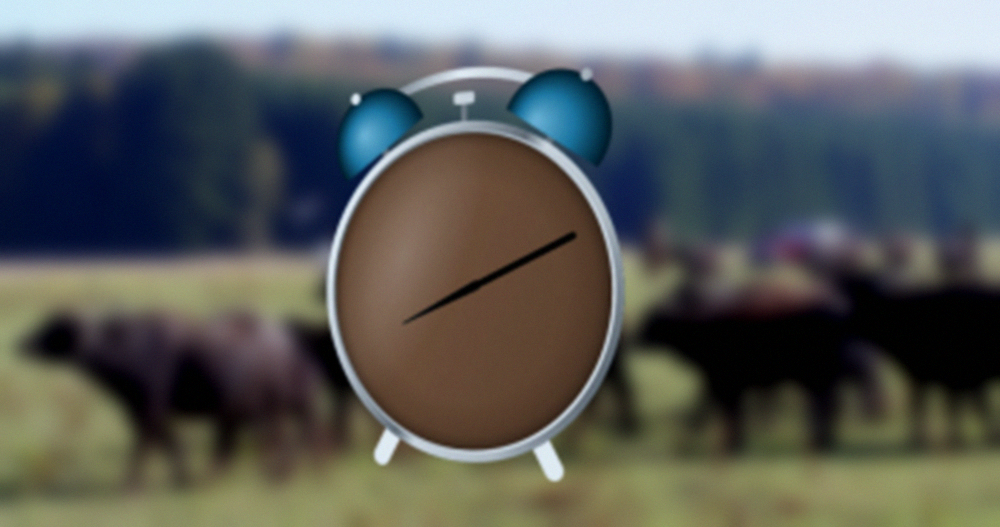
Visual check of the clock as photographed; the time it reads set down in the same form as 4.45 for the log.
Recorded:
8.11
